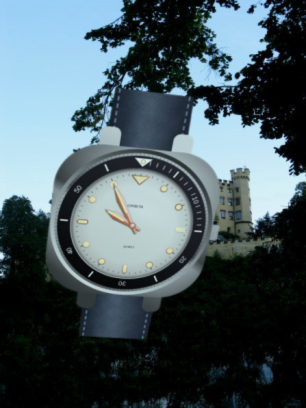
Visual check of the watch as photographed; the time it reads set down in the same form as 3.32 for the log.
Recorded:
9.55
